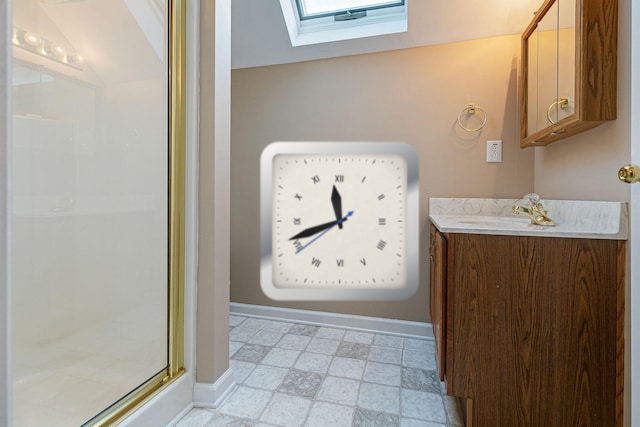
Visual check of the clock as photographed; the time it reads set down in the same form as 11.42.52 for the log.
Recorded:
11.41.39
